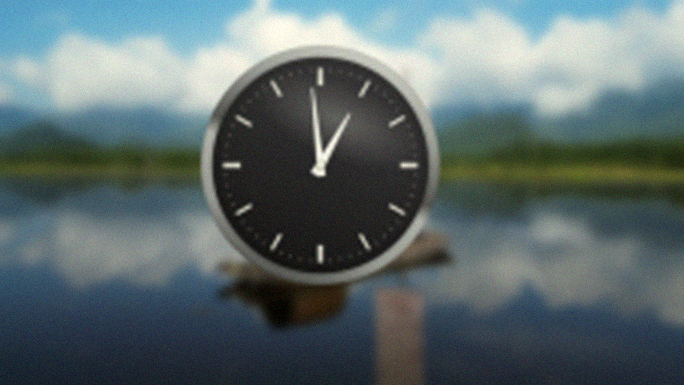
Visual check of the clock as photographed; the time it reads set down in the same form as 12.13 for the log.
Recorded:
12.59
